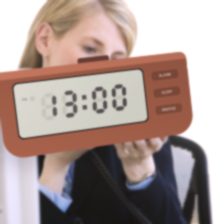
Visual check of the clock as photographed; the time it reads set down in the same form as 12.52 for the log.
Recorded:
13.00
